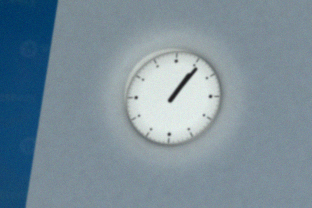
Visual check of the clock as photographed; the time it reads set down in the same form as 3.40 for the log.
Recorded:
1.06
